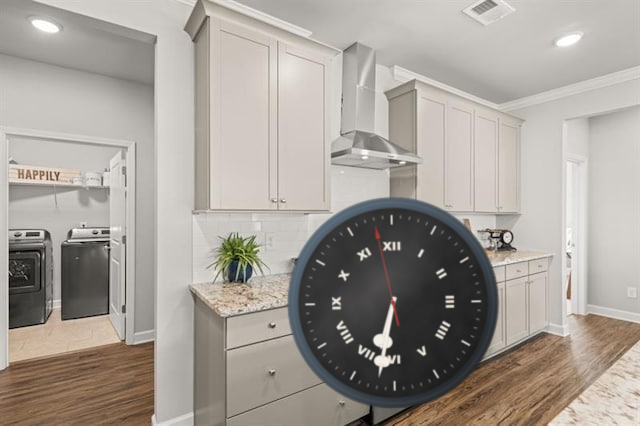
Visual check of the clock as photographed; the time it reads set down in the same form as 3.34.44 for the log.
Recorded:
6.31.58
